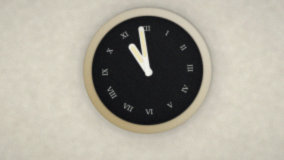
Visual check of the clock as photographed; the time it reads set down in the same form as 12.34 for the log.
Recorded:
10.59
